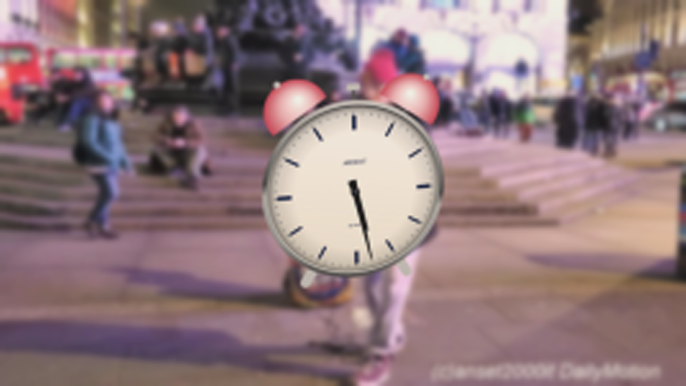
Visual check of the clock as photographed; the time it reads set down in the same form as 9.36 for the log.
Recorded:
5.28
